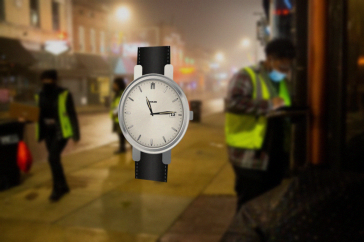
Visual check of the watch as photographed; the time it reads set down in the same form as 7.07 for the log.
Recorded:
11.14
